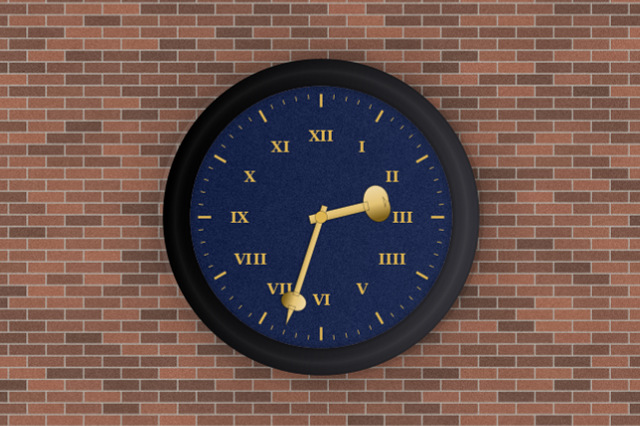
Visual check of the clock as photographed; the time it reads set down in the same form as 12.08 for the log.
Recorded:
2.33
